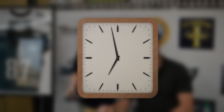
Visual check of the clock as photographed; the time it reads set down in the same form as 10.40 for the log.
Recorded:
6.58
